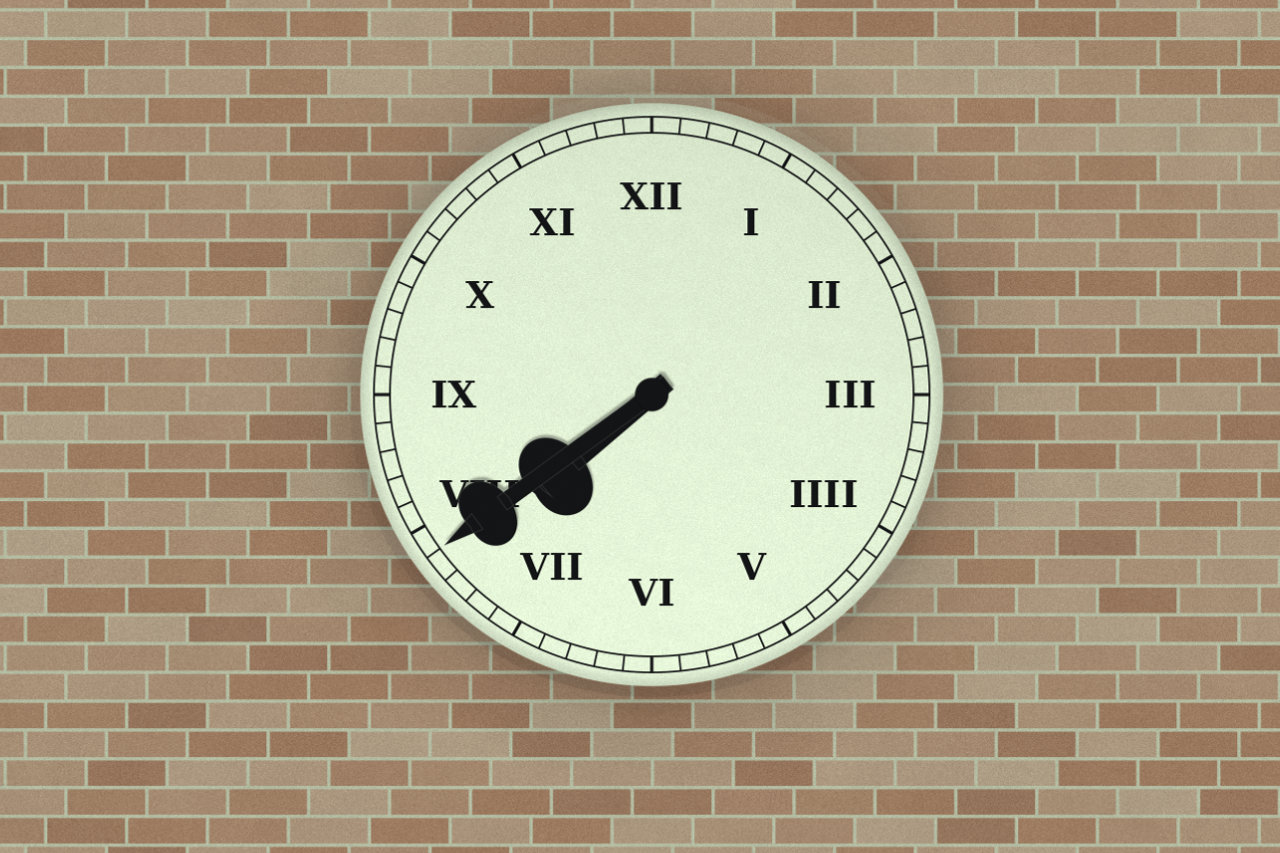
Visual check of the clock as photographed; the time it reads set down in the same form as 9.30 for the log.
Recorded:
7.39
